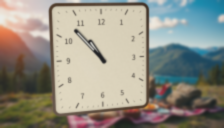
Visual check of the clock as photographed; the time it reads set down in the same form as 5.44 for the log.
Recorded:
10.53
